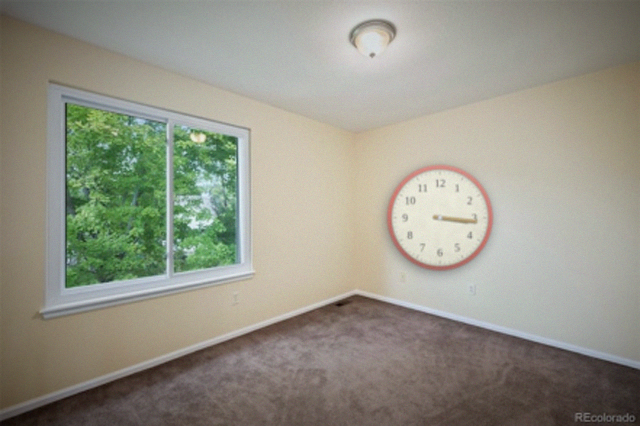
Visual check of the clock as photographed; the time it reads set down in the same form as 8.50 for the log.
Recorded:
3.16
